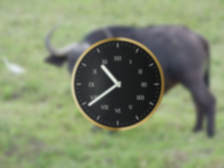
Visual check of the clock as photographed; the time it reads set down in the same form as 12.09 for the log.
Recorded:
10.39
